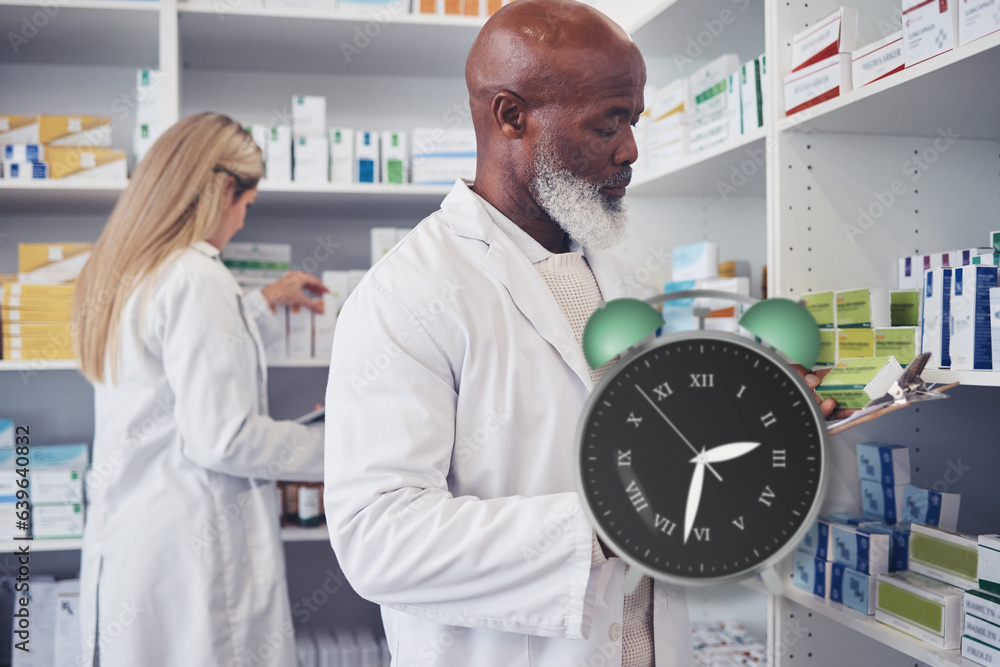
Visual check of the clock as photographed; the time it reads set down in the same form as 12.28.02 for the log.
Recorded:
2.31.53
